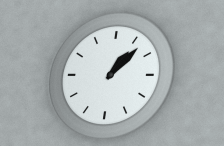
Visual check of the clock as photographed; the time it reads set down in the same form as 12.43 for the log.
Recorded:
1.07
